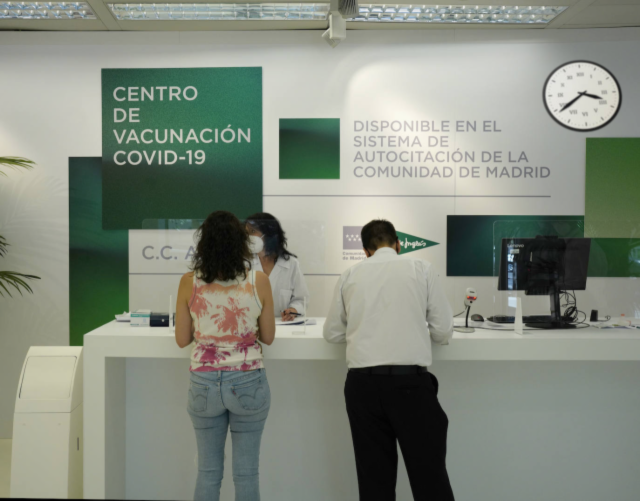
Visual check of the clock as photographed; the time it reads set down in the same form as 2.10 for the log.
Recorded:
3.39
